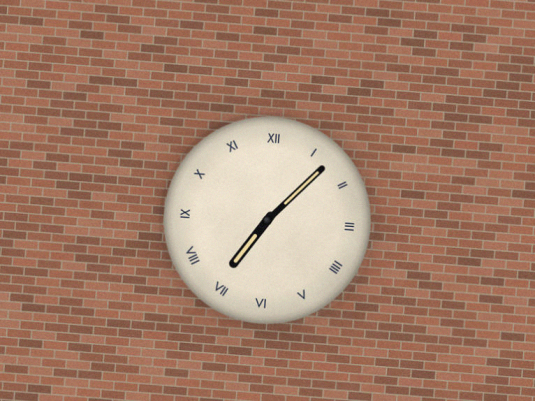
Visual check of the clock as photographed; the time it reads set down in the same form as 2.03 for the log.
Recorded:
7.07
